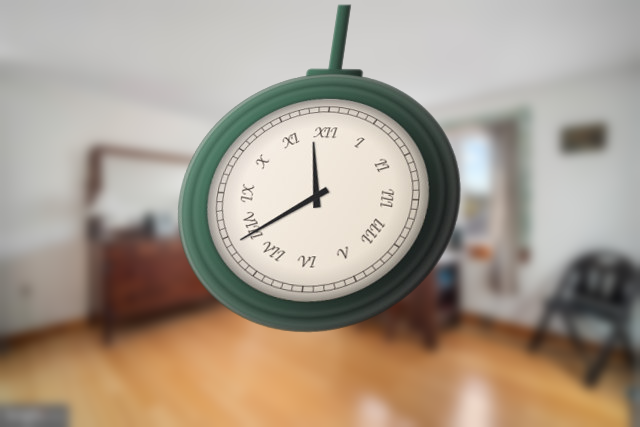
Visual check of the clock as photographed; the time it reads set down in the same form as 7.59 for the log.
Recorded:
11.39
